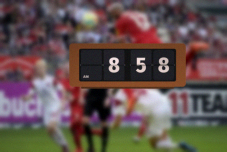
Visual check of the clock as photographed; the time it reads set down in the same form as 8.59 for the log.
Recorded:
8.58
